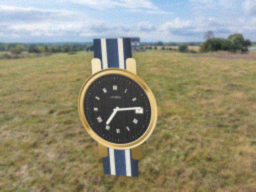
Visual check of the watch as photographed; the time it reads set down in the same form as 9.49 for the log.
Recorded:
7.14
